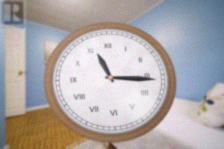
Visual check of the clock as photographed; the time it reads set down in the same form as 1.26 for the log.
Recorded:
11.16
